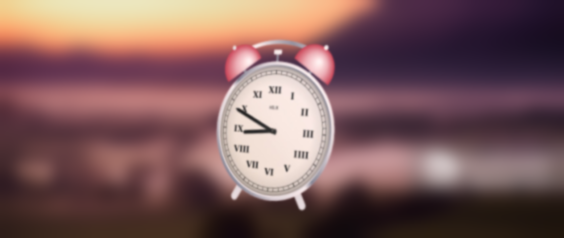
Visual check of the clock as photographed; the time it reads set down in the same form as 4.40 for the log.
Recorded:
8.49
